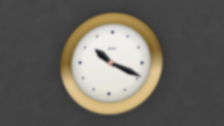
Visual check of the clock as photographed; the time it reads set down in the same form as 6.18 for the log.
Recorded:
10.19
